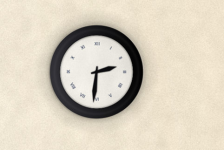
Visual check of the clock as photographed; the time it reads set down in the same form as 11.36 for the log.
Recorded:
2.31
